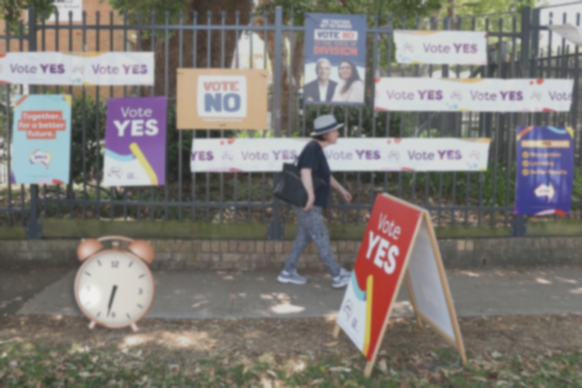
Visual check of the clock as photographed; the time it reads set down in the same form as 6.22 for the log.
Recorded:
6.32
